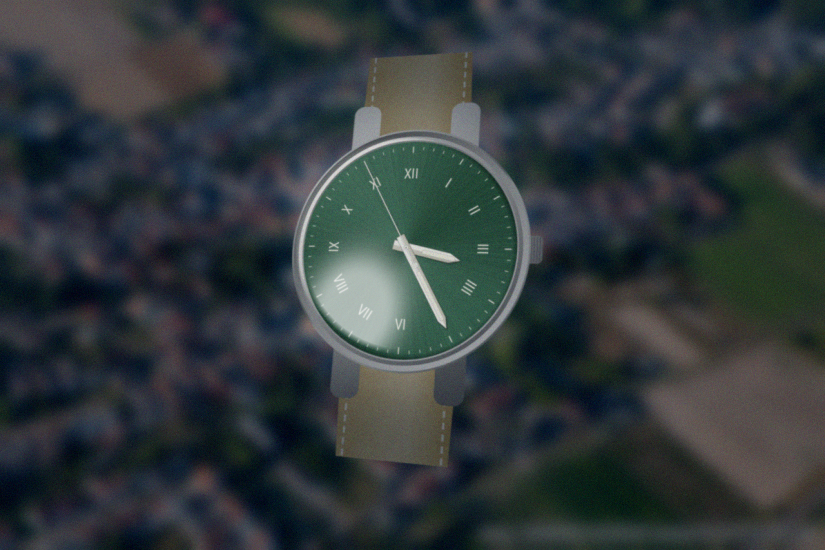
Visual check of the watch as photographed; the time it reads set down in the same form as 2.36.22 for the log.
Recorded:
3.24.55
